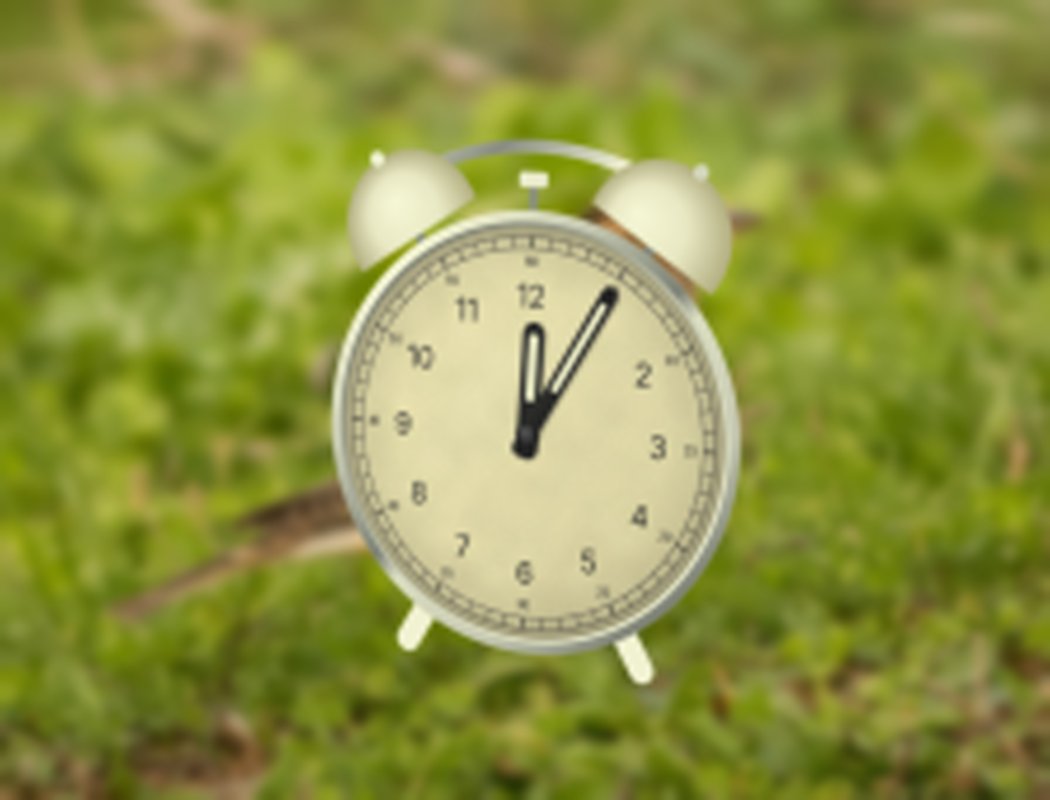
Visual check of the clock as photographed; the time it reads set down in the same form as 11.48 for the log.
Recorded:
12.05
